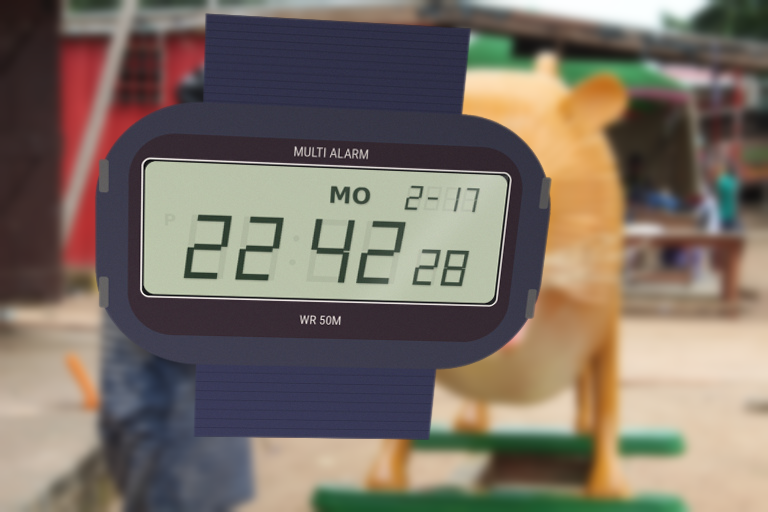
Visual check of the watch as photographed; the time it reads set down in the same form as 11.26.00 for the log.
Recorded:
22.42.28
